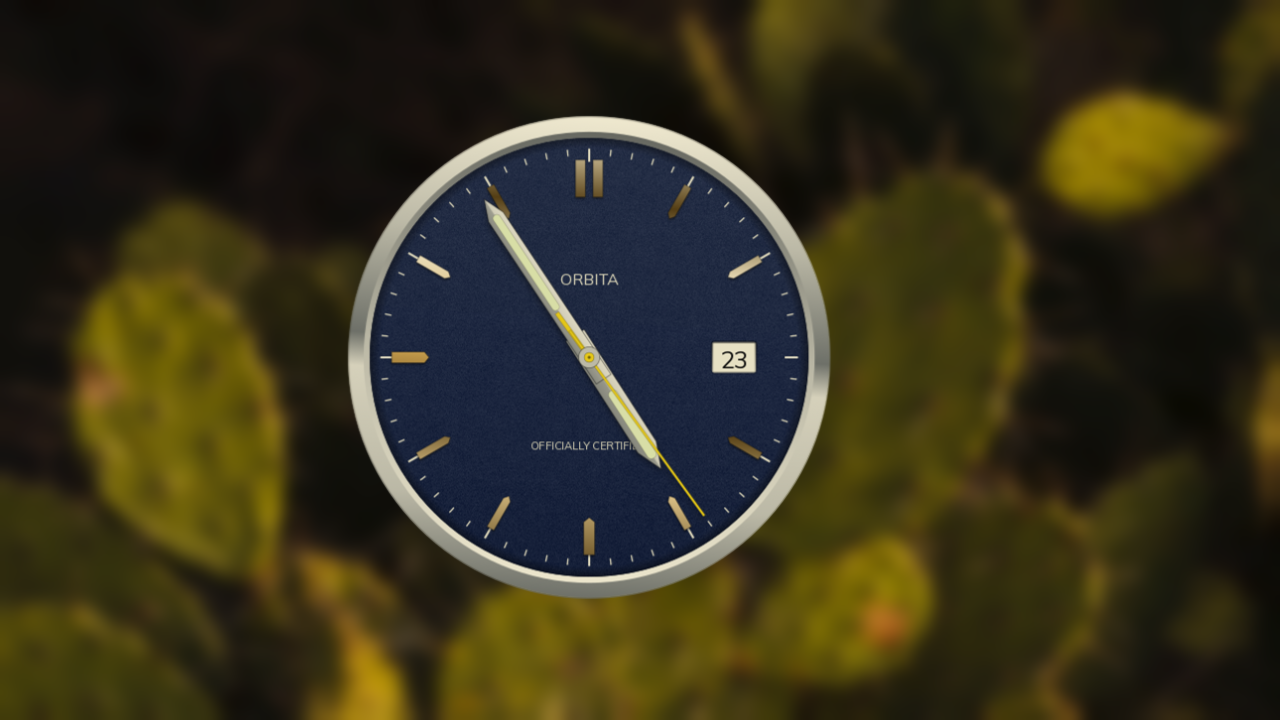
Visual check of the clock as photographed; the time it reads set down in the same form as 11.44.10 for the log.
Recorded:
4.54.24
